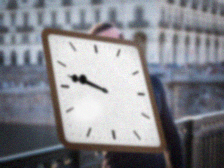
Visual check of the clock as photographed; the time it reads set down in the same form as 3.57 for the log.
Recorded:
9.48
